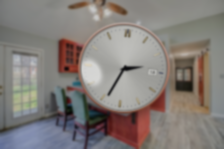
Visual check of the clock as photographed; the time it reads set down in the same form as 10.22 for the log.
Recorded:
2.34
